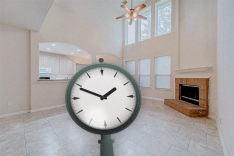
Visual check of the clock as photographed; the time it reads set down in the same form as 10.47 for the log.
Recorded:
1.49
